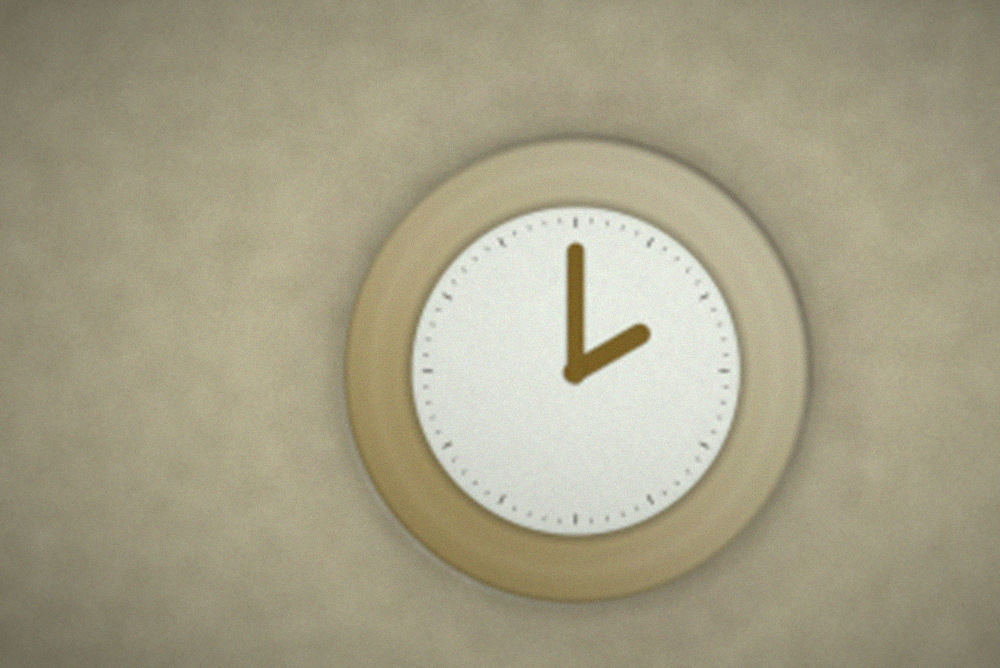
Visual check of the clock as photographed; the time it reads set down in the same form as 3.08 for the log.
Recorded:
2.00
